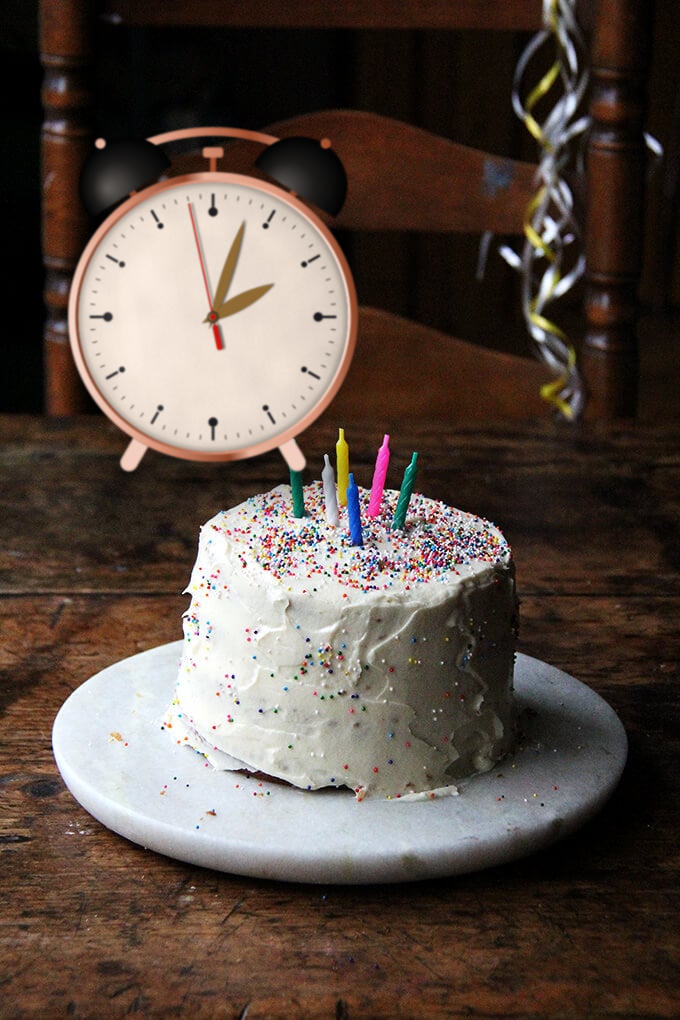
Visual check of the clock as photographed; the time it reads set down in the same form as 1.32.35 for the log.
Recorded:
2.02.58
